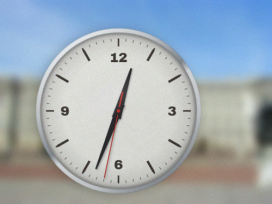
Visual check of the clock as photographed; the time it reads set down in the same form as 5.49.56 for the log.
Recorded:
12.33.32
